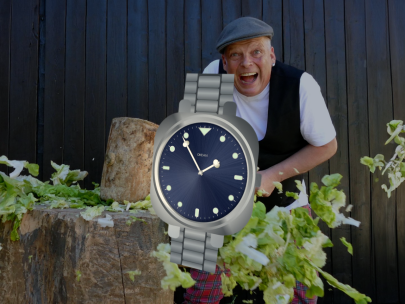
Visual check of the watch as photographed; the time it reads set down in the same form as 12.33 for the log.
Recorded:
1.54
